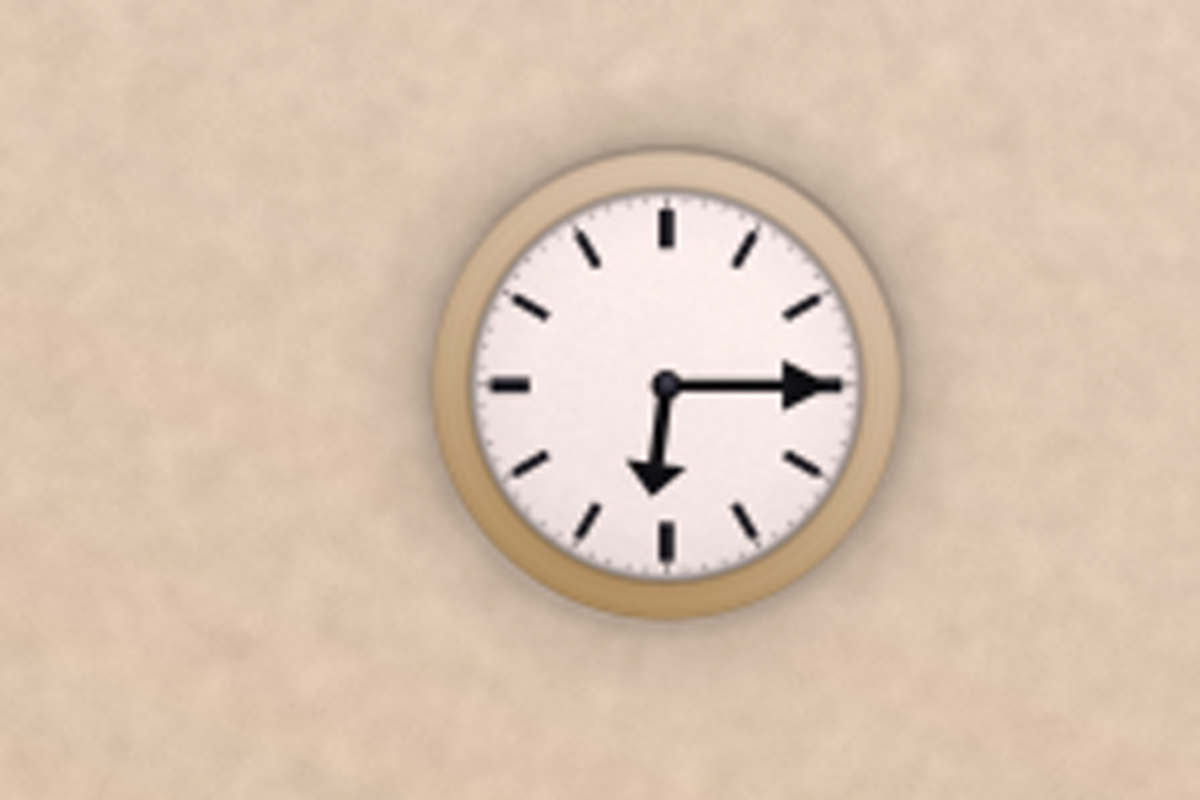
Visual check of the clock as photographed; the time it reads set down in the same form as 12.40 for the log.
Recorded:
6.15
